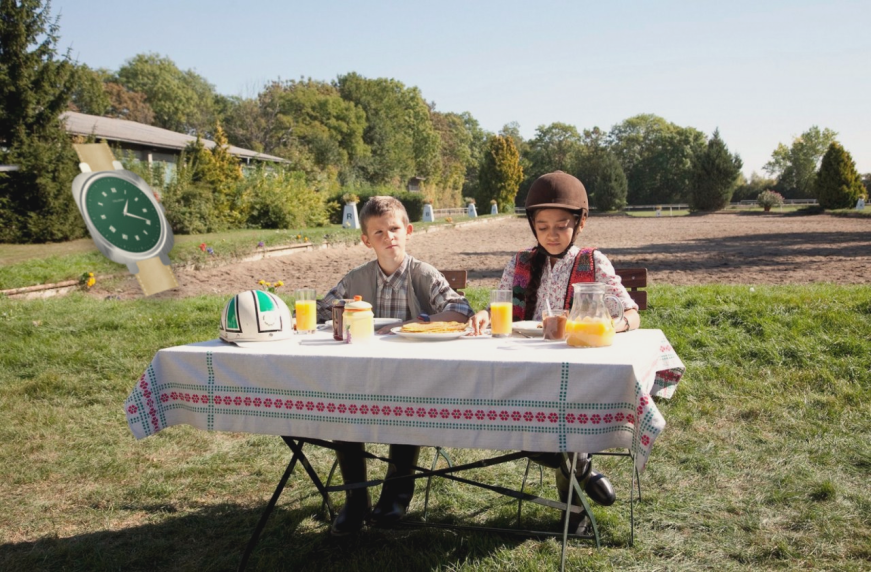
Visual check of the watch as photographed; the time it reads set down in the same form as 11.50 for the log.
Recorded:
1.19
